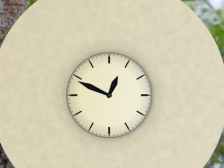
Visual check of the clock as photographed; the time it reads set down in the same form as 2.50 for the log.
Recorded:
12.49
